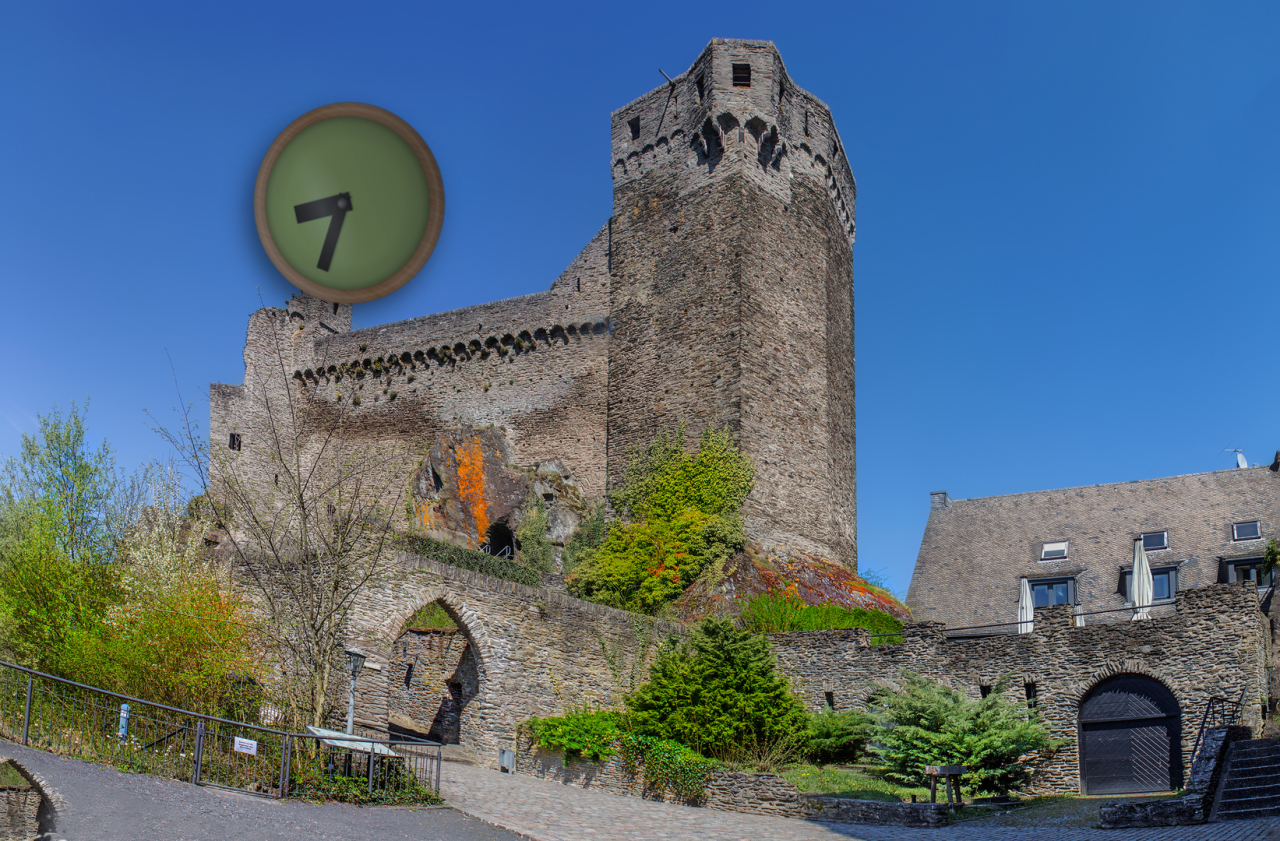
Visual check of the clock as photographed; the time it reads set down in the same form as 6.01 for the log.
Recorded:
8.33
